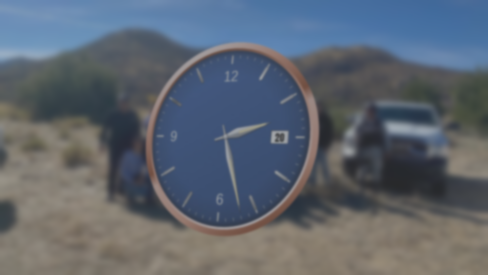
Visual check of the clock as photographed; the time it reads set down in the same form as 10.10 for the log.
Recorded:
2.27
